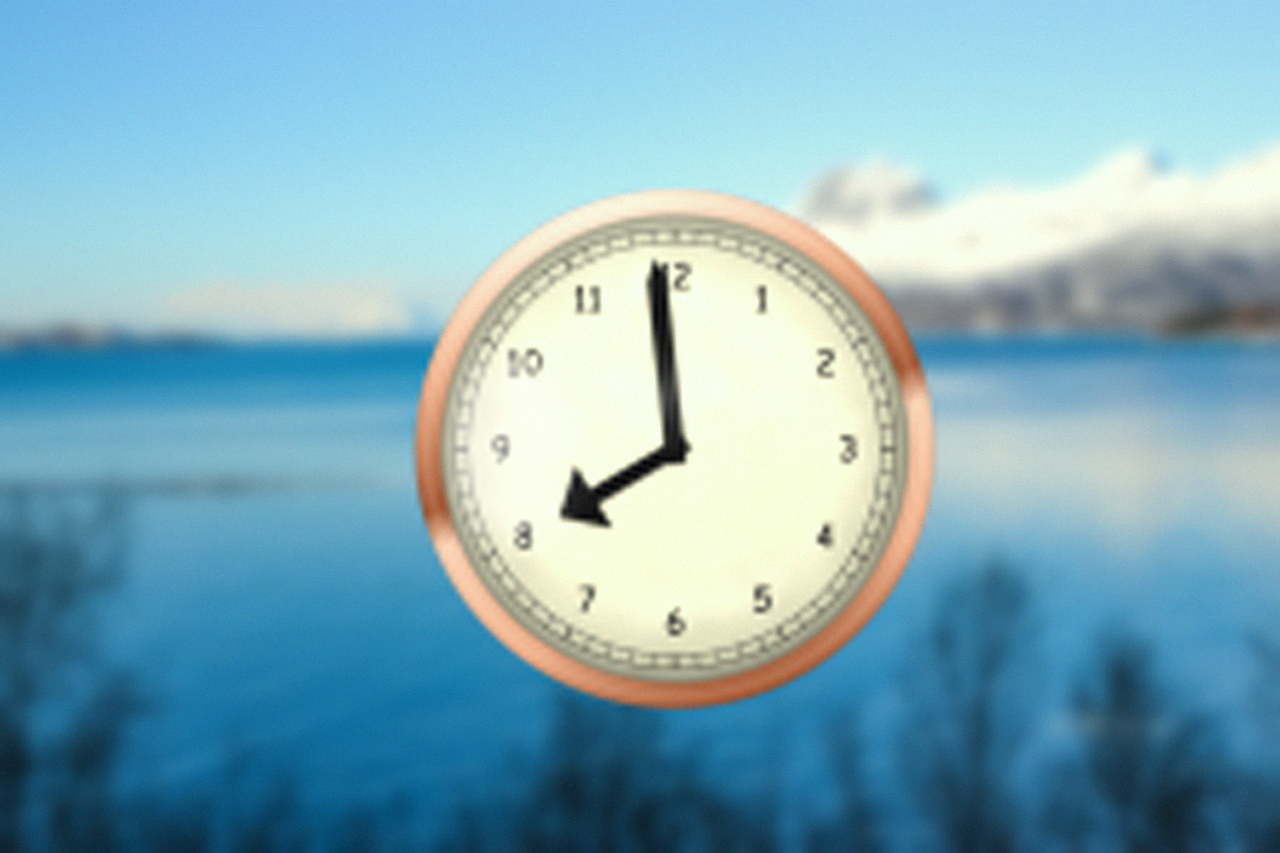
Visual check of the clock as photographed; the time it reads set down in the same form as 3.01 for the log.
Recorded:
7.59
